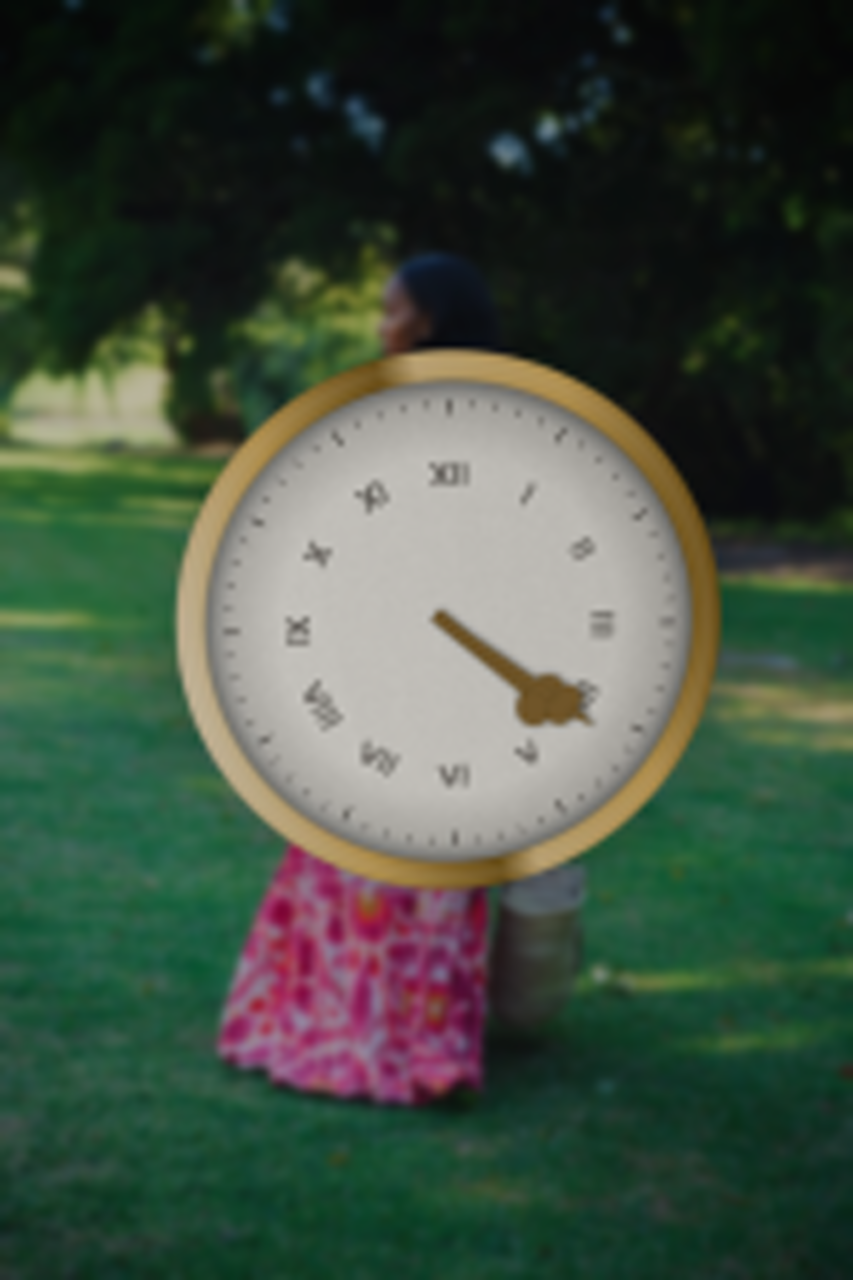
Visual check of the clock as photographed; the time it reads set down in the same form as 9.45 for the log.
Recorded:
4.21
